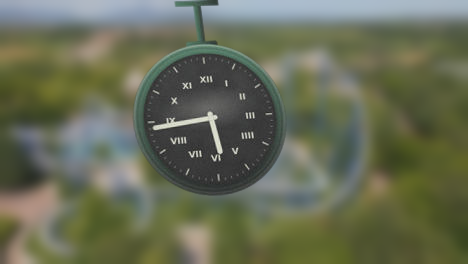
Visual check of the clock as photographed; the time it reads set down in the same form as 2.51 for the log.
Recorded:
5.44
